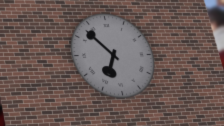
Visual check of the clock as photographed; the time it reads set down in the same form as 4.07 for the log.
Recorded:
6.53
